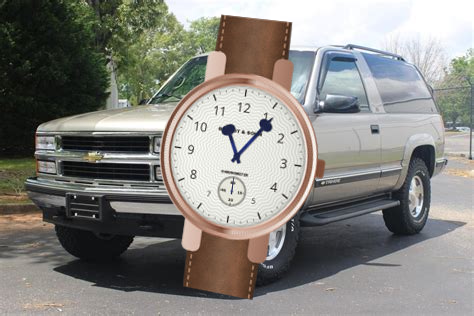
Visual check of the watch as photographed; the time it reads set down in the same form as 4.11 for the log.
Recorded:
11.06
